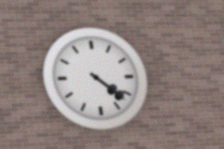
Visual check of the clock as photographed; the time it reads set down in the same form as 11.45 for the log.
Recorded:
4.22
